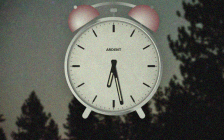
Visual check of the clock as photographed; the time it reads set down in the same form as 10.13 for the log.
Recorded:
6.28
